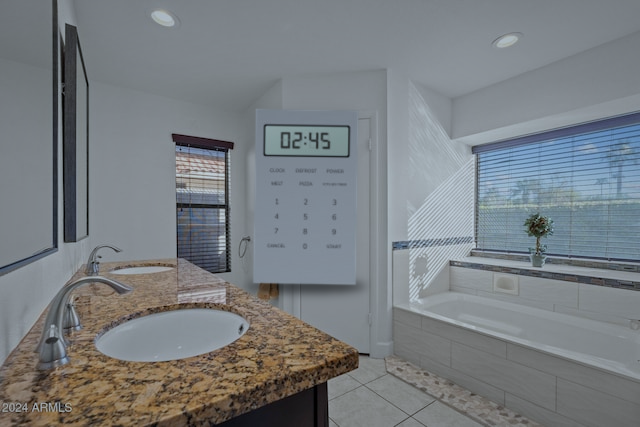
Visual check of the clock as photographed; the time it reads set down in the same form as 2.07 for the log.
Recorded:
2.45
